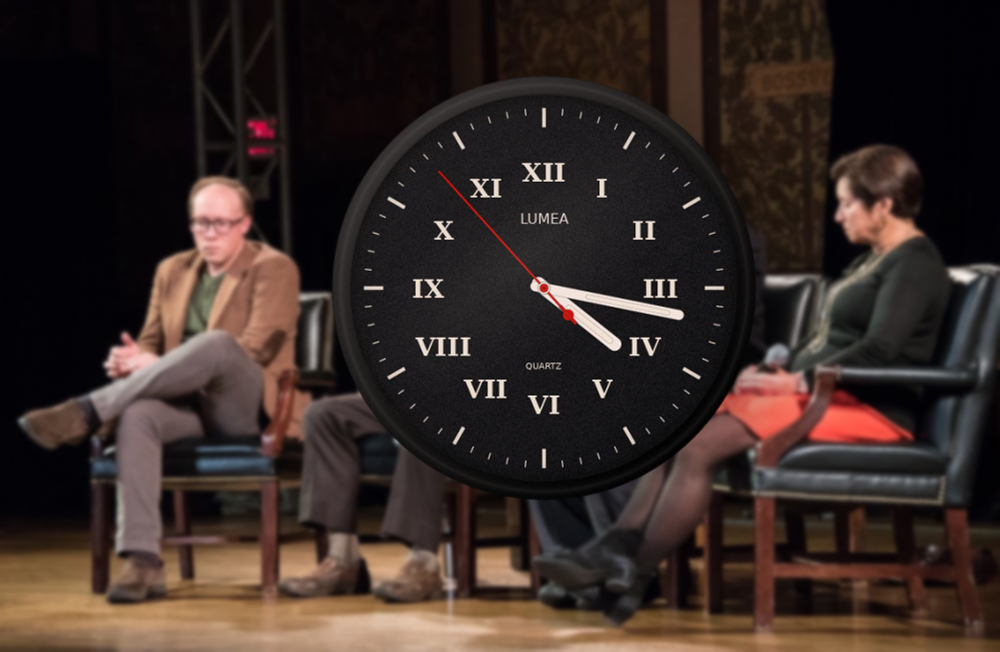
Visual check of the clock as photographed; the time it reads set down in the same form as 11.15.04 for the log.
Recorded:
4.16.53
